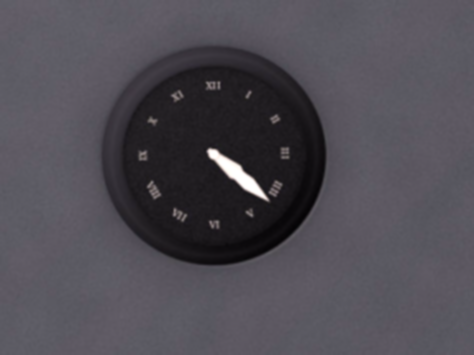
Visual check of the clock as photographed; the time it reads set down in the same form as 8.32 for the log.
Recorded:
4.22
